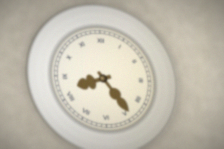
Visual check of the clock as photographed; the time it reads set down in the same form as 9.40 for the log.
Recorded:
8.24
